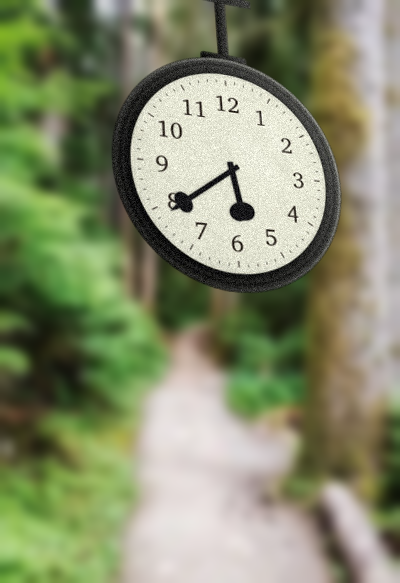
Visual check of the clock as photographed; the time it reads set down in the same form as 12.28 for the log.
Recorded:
5.39
